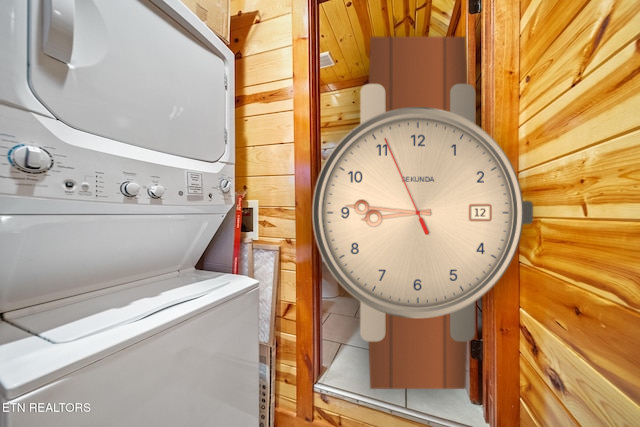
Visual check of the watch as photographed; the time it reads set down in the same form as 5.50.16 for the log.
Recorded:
8.45.56
